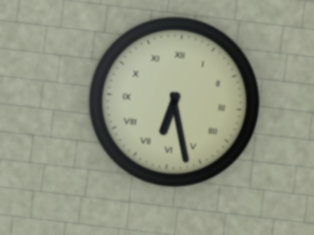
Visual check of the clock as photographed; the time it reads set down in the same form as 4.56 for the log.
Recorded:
6.27
